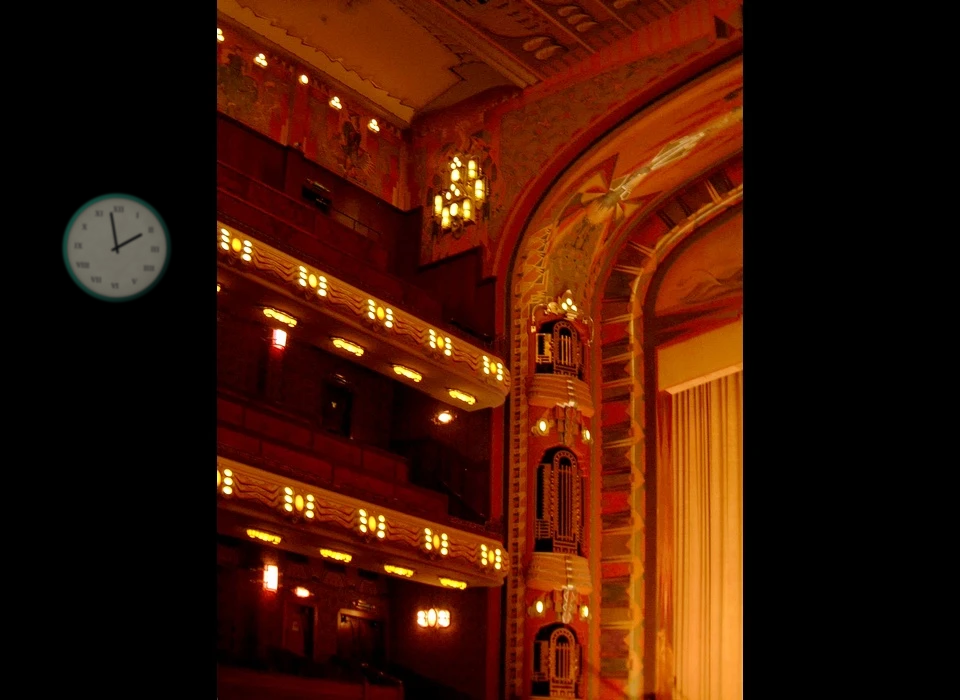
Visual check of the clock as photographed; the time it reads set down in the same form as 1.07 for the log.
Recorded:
1.58
